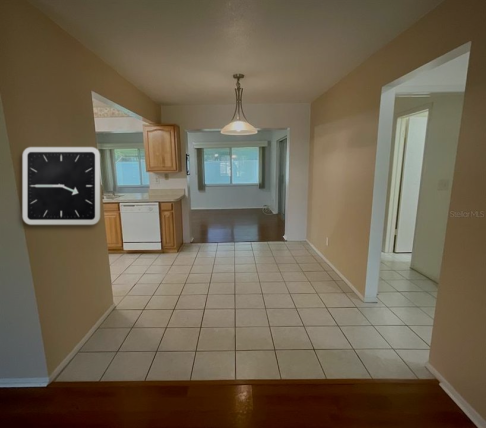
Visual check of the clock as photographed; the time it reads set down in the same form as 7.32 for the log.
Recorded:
3.45
